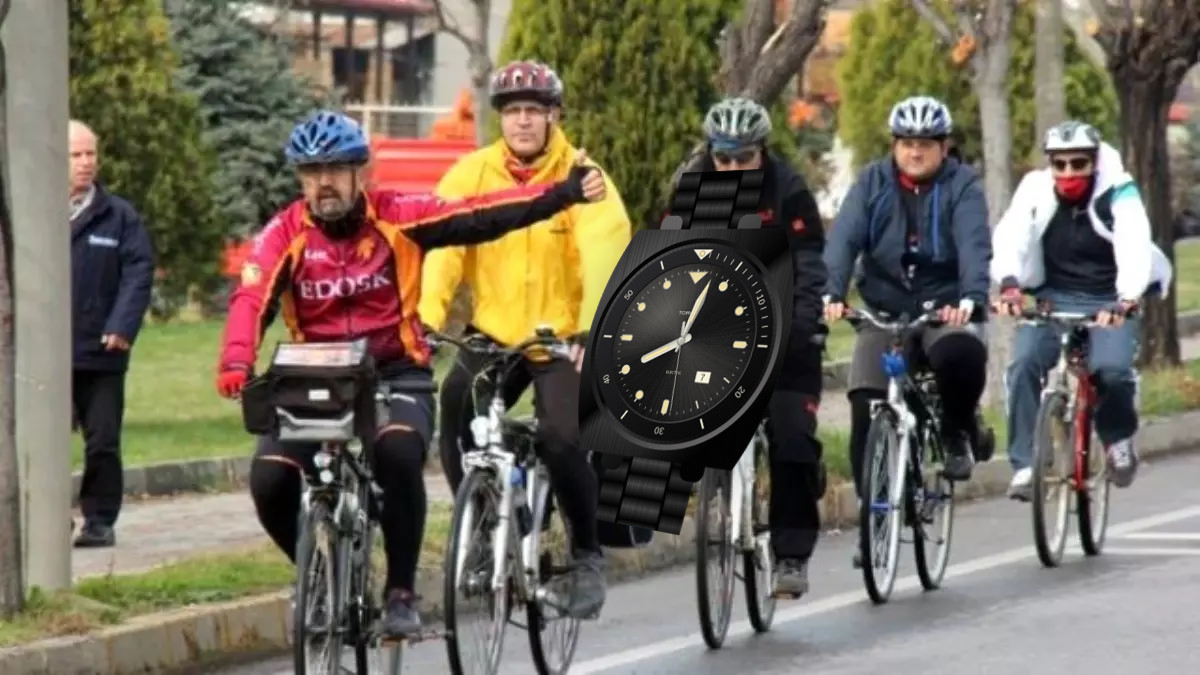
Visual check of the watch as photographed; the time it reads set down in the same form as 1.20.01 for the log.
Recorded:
8.02.29
